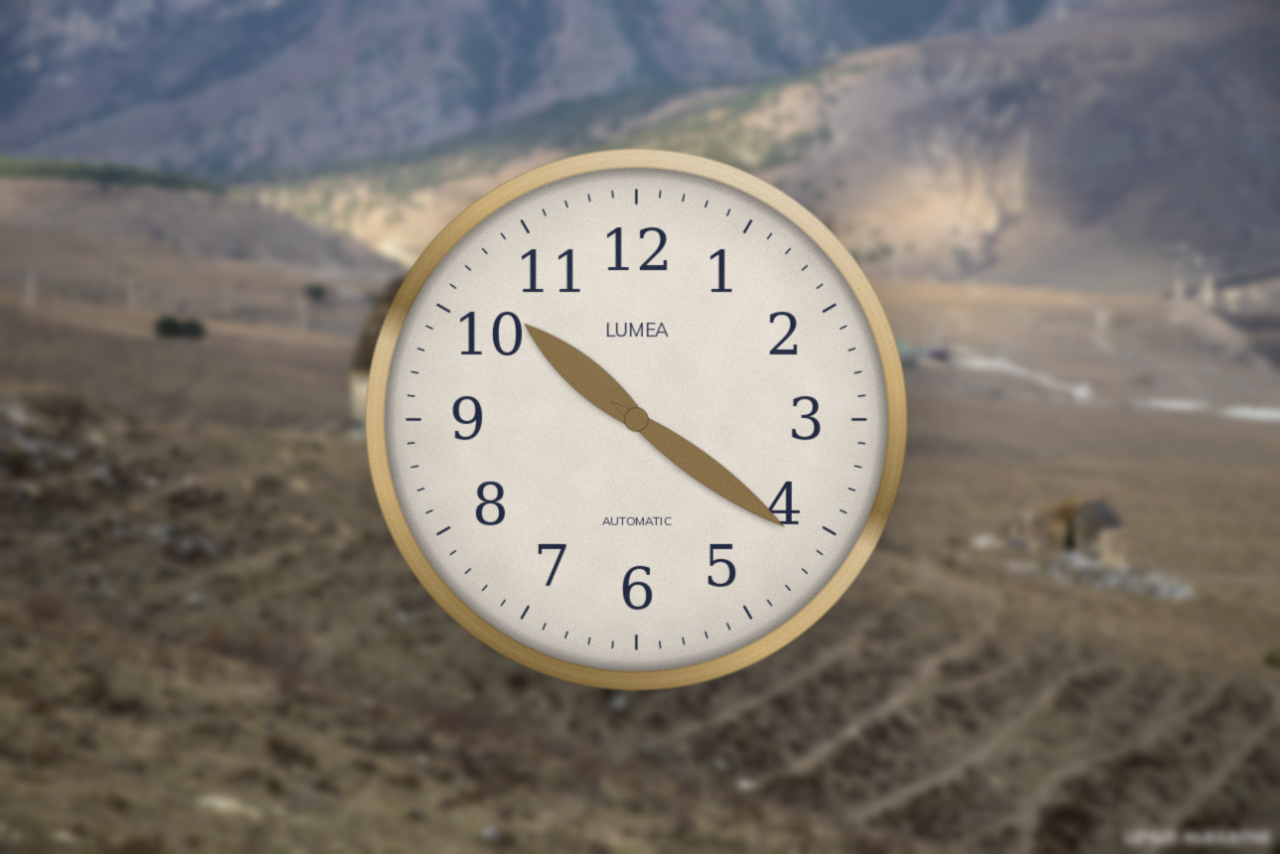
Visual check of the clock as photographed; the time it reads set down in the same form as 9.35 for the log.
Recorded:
10.21
